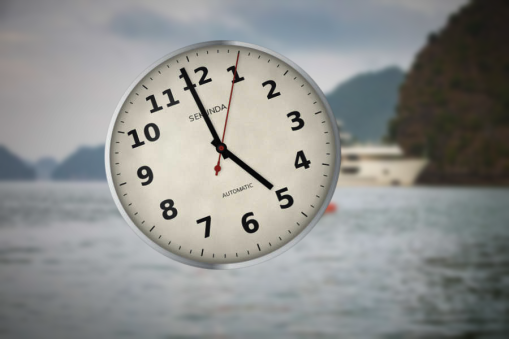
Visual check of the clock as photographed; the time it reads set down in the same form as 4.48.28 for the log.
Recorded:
4.59.05
